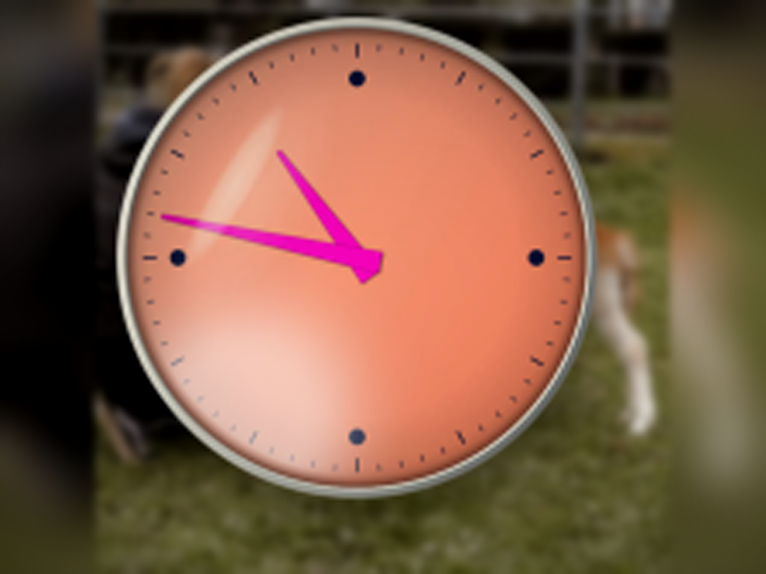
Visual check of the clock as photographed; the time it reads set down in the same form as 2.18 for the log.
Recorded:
10.47
